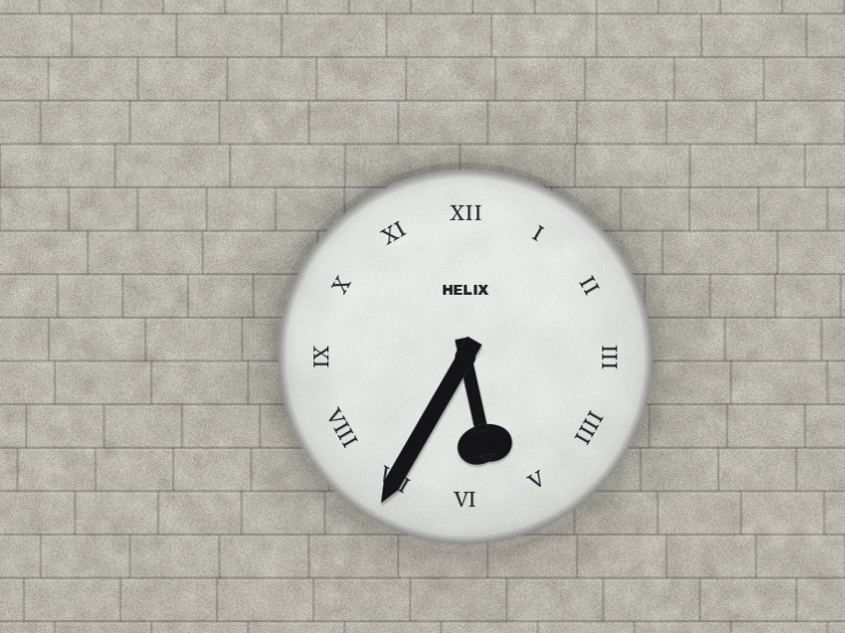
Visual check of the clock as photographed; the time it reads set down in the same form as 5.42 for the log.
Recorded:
5.35
